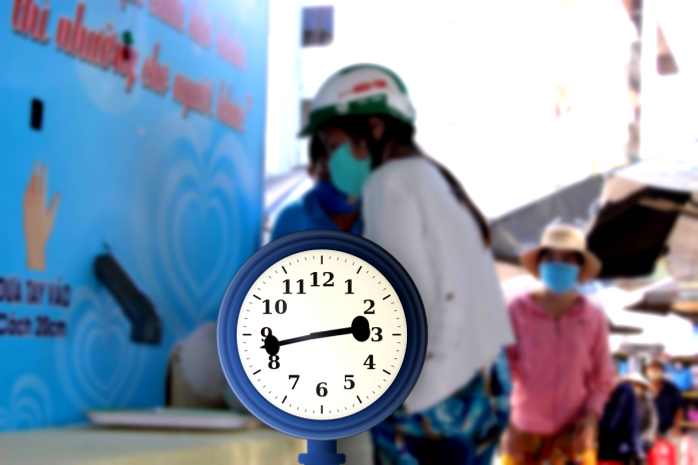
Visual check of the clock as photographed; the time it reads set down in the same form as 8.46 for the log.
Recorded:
2.43
